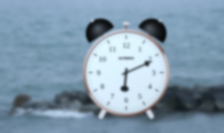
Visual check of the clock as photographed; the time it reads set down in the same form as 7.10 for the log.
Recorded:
6.11
